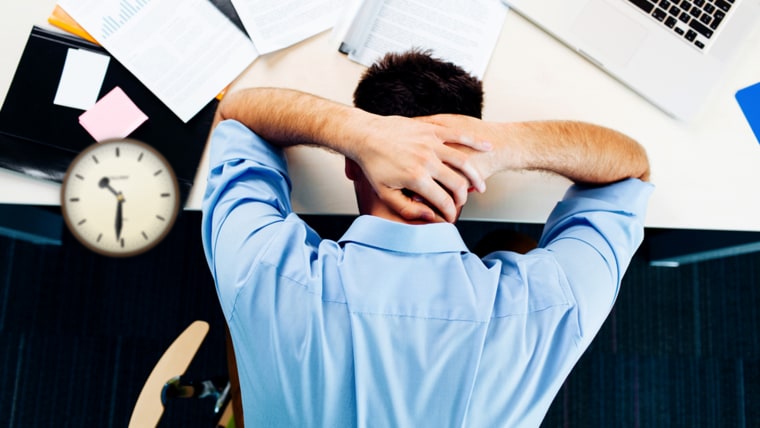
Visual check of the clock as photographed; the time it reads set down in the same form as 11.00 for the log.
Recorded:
10.31
